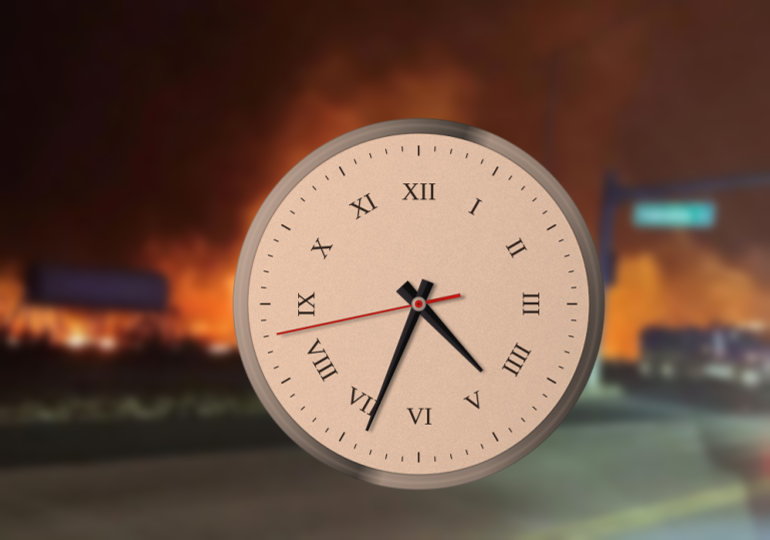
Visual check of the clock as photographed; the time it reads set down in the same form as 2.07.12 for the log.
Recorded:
4.33.43
